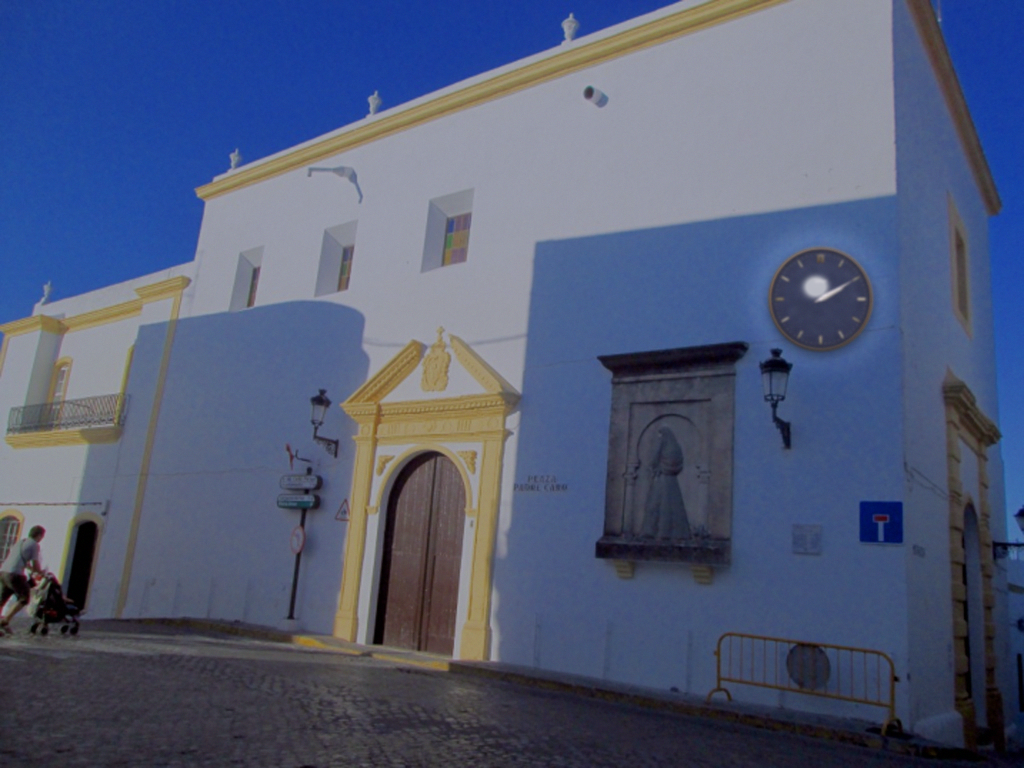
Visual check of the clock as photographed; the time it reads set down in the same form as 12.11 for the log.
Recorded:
2.10
